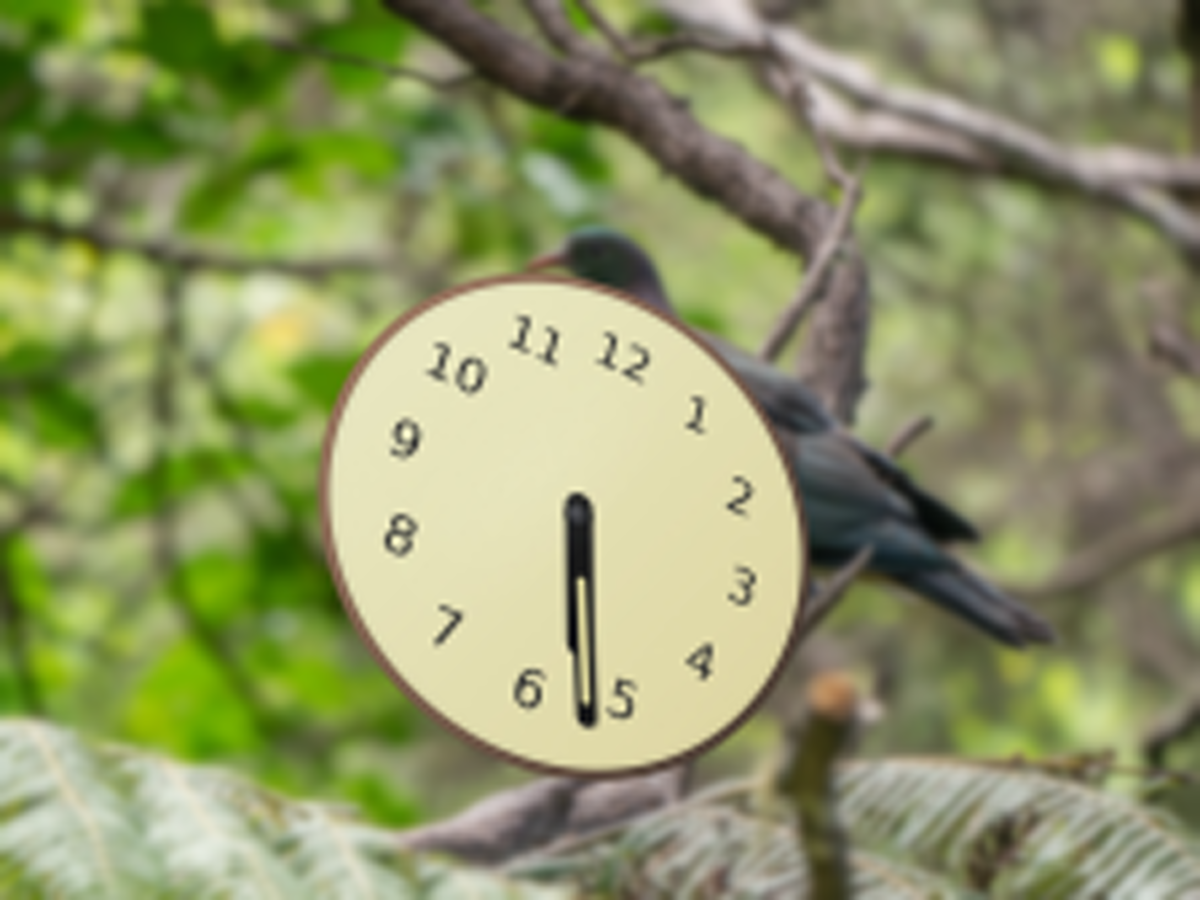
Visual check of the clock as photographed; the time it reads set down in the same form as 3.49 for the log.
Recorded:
5.27
